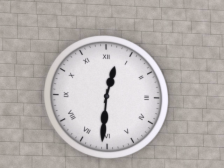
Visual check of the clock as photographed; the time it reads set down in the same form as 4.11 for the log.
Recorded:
12.31
